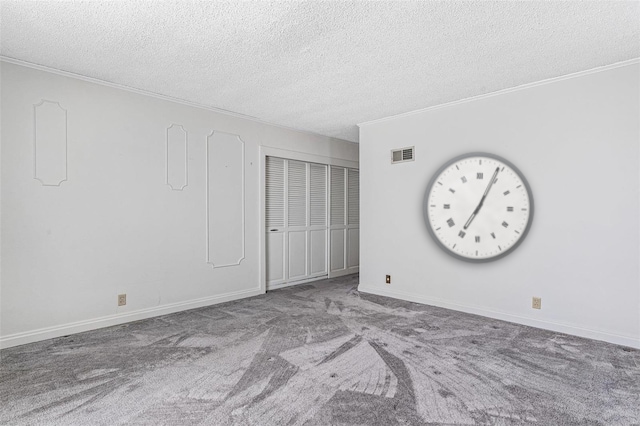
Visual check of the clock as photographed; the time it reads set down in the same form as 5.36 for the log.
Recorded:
7.04
